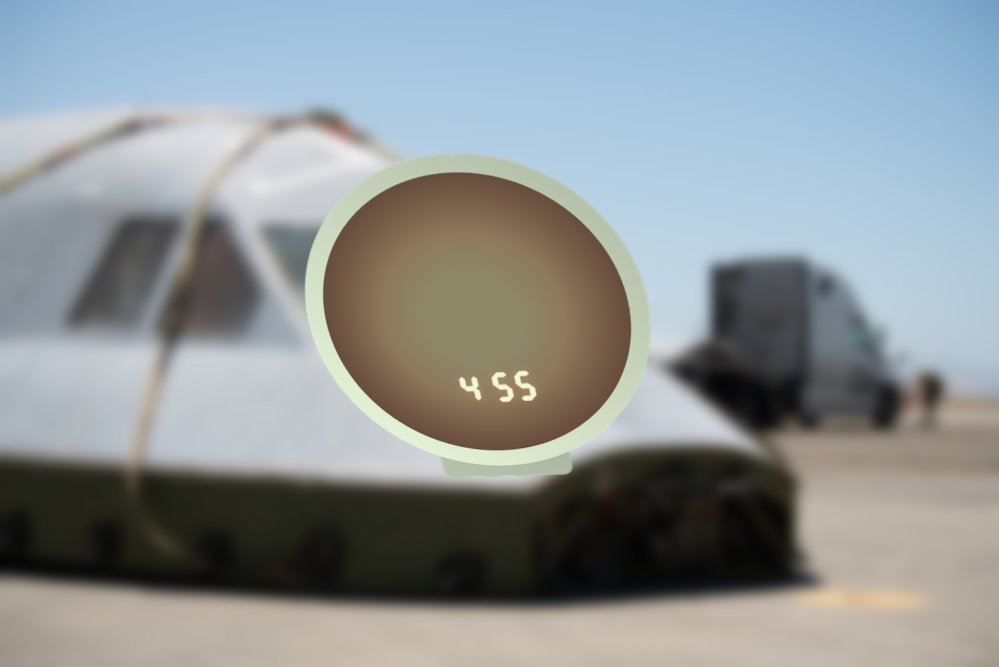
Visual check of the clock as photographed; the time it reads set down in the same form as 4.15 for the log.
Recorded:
4.55
